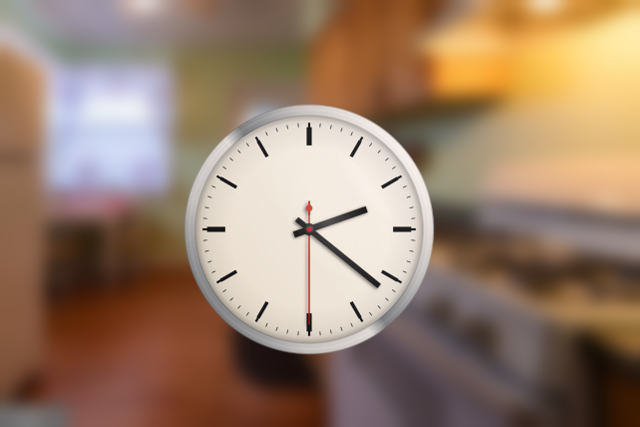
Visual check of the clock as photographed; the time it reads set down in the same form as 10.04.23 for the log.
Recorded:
2.21.30
